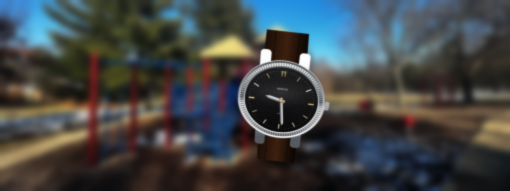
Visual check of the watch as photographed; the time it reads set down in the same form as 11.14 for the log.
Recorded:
9.29
